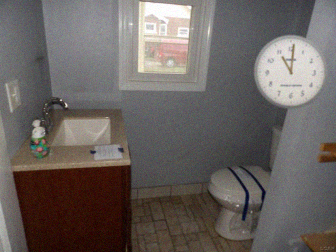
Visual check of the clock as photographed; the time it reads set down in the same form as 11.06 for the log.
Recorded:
11.01
